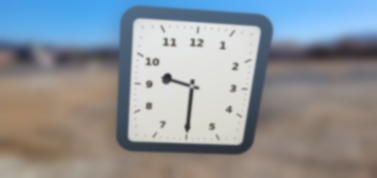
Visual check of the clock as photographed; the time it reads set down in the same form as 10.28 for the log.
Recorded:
9.30
